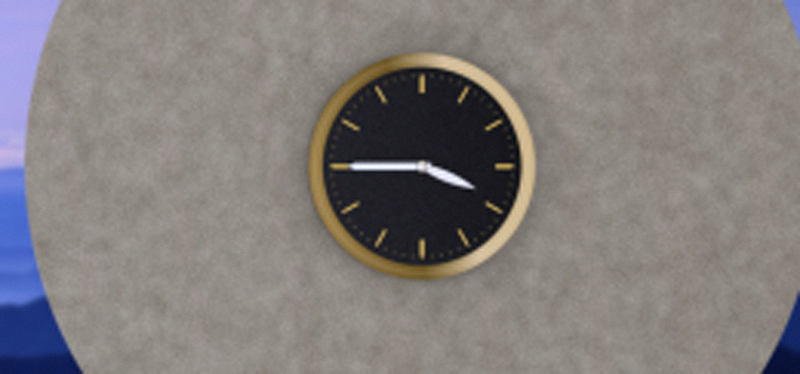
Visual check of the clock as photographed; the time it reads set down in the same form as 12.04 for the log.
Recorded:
3.45
